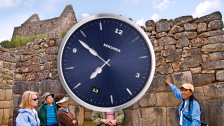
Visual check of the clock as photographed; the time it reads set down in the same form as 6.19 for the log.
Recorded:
6.48
